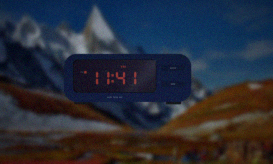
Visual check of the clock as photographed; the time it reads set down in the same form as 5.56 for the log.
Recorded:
11.41
